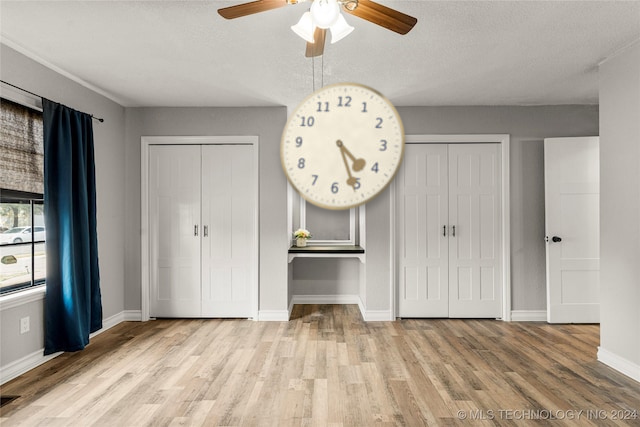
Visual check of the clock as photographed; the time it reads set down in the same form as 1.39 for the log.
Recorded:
4.26
